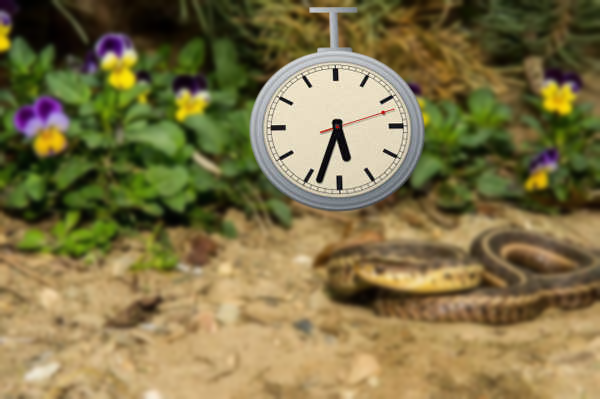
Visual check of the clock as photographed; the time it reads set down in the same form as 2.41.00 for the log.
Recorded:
5.33.12
